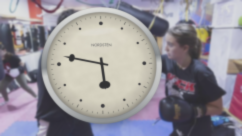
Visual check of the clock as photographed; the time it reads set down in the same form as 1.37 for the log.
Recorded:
5.47
